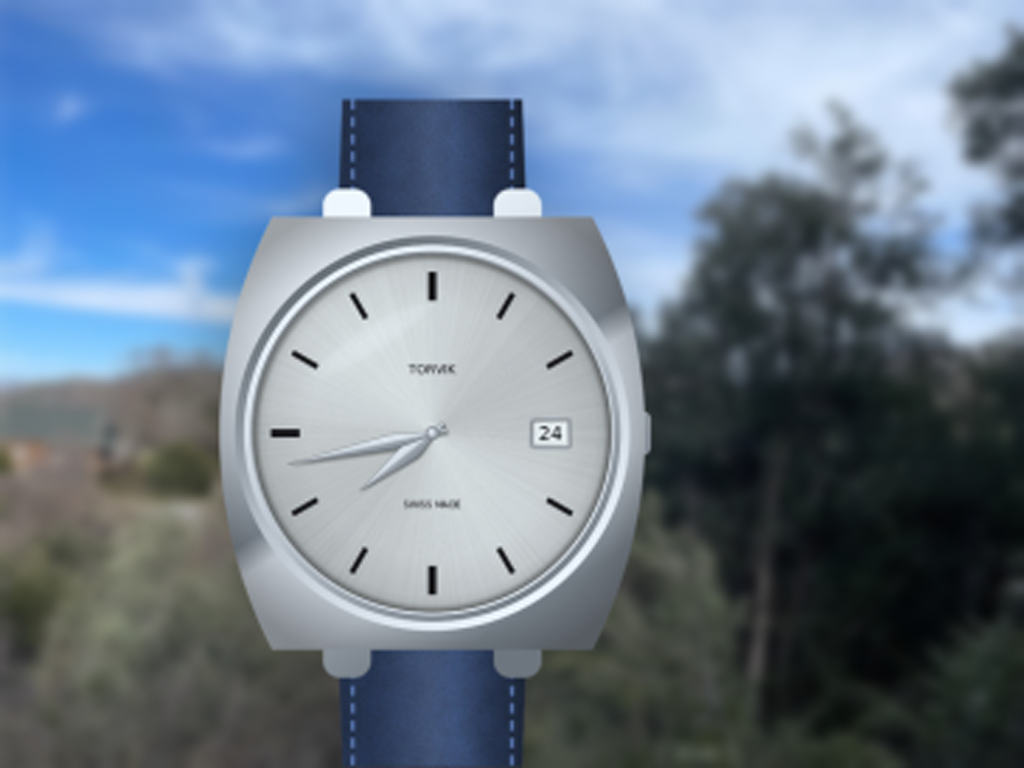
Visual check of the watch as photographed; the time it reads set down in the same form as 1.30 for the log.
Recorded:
7.43
